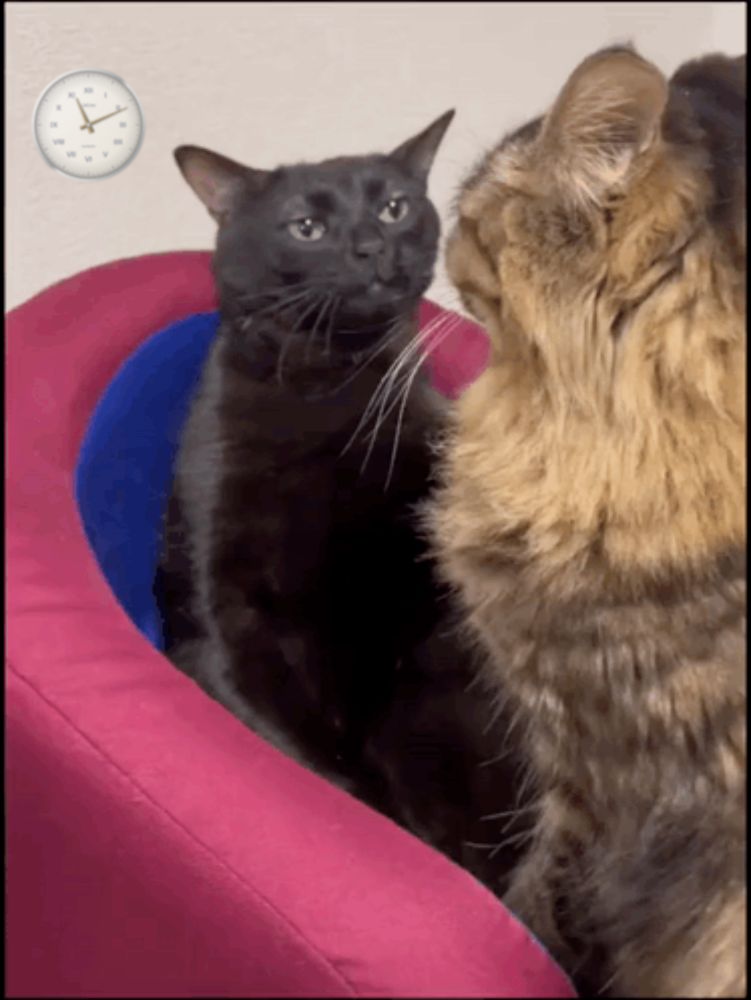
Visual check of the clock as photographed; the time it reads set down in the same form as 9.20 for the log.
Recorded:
11.11
